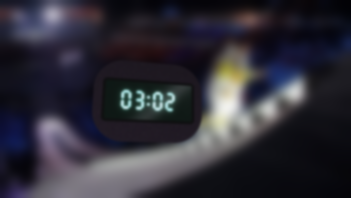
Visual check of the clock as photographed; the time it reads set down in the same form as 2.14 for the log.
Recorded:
3.02
